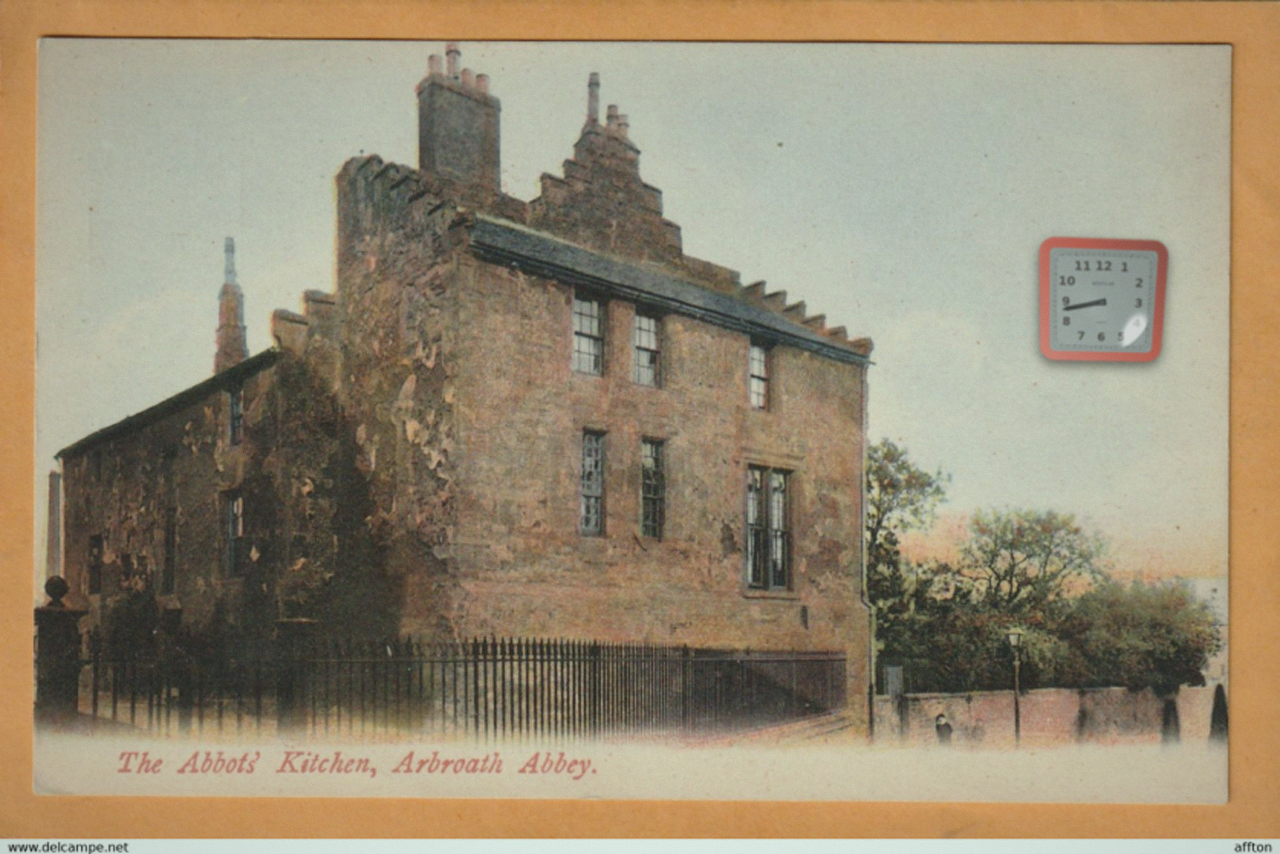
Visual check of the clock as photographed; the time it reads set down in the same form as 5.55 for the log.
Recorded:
8.43
